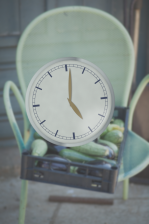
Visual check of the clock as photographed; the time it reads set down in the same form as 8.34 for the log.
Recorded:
5.01
